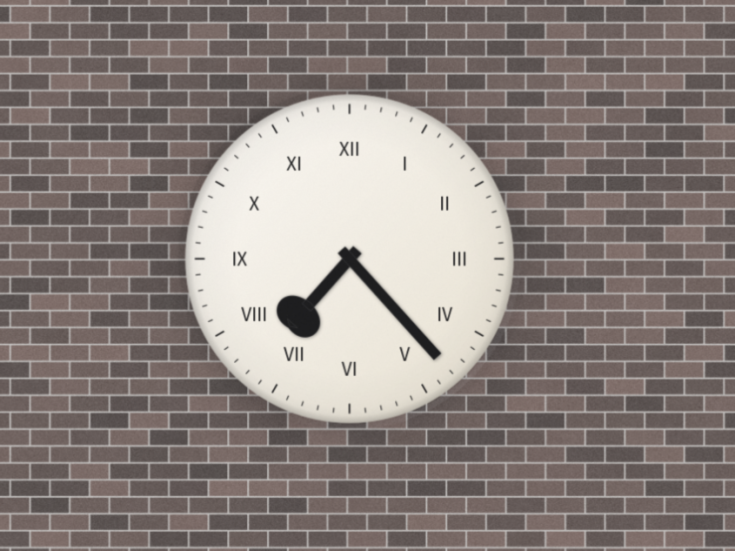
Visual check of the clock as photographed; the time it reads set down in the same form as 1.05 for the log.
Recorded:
7.23
